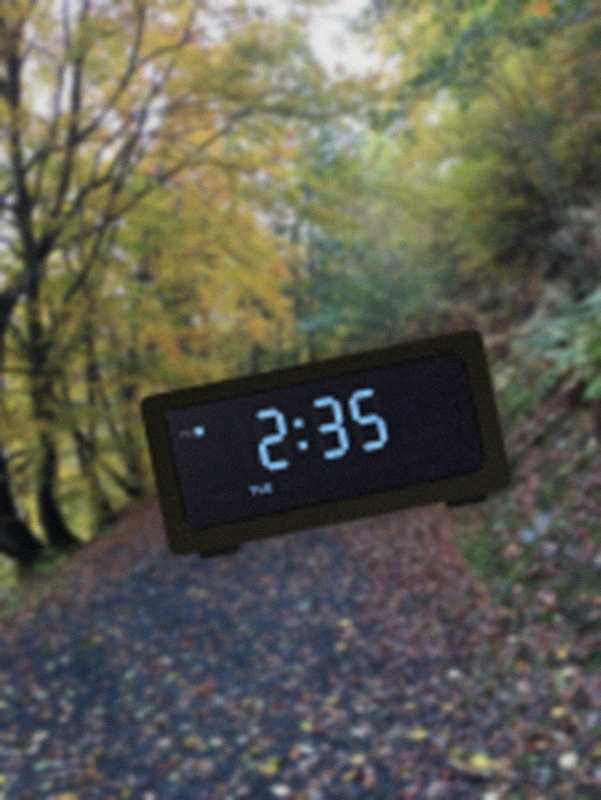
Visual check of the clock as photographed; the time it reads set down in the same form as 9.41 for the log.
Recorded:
2.35
